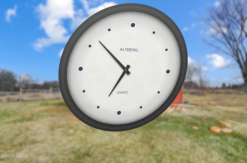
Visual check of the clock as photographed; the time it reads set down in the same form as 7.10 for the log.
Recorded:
6.52
